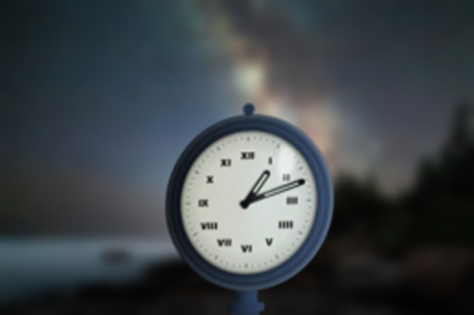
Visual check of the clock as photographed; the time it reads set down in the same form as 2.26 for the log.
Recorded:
1.12
